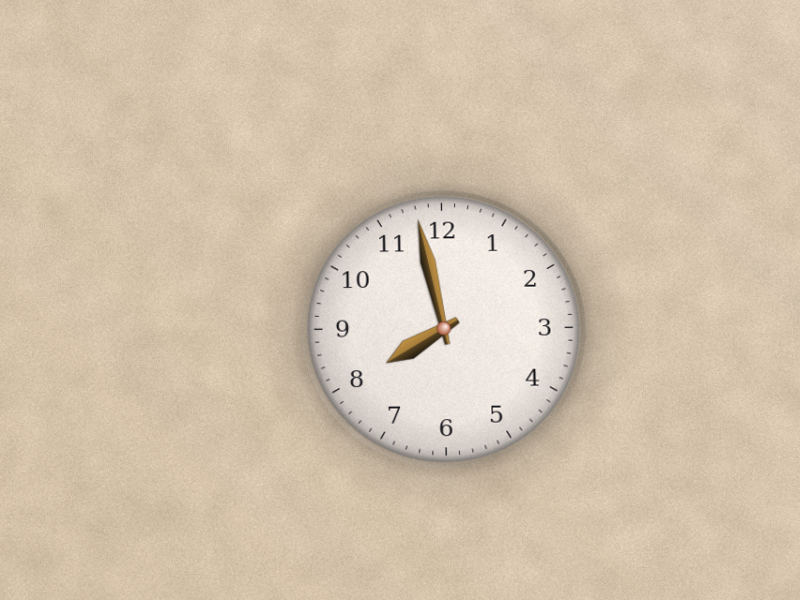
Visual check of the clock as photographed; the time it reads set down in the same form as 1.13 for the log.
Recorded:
7.58
